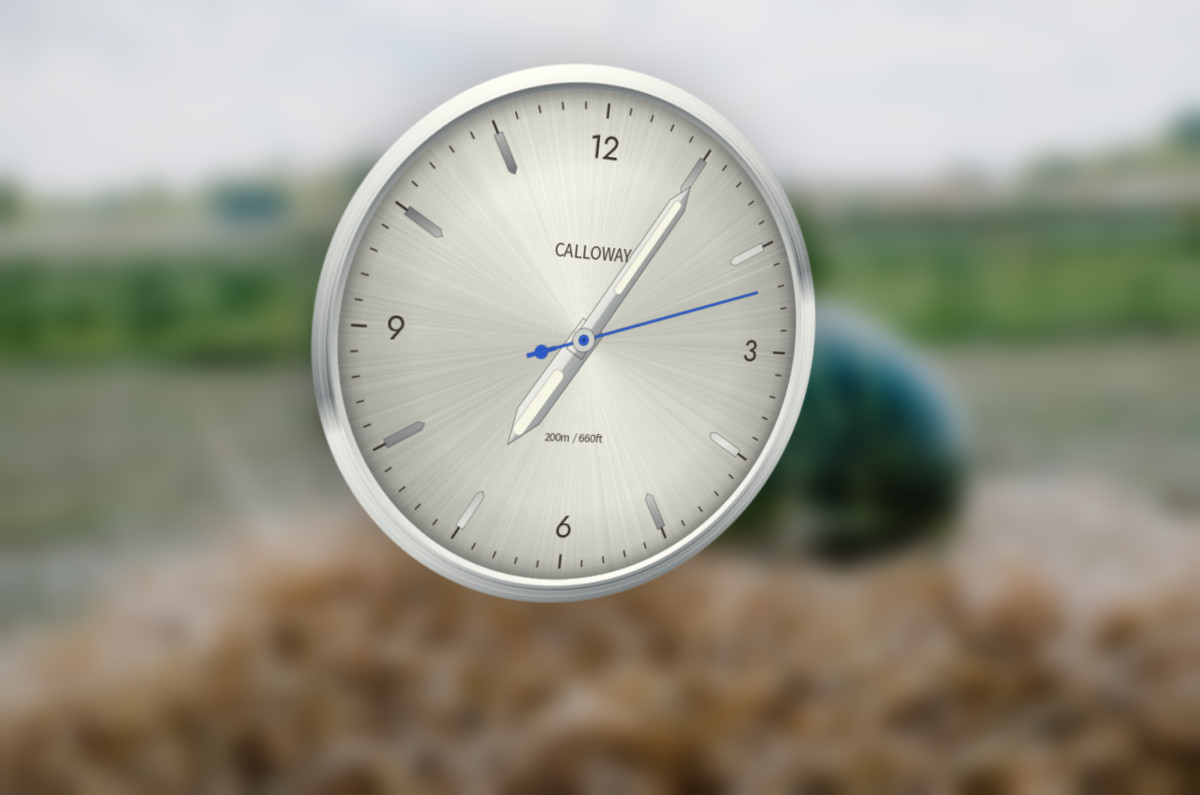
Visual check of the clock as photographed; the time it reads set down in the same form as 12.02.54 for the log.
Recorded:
7.05.12
